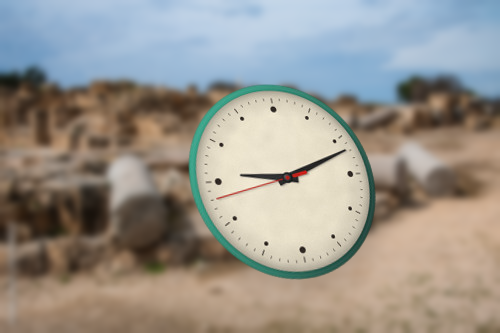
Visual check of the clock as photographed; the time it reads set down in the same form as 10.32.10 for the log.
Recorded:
9.11.43
